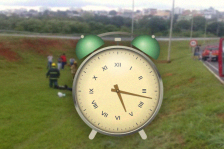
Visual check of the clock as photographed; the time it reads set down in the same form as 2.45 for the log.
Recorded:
5.17
